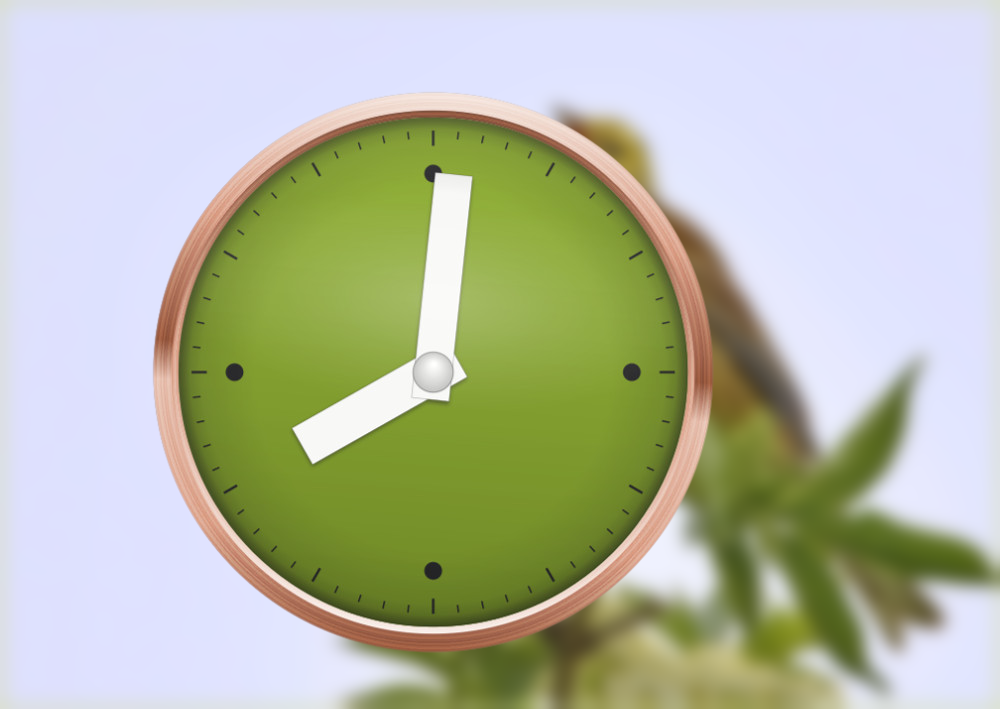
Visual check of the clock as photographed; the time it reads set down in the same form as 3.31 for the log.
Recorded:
8.01
